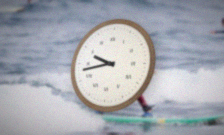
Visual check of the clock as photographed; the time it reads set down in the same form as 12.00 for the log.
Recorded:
9.43
